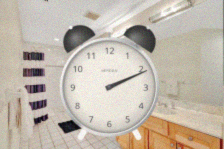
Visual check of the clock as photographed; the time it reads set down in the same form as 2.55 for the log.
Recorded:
2.11
